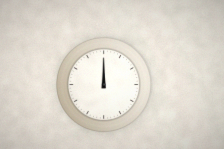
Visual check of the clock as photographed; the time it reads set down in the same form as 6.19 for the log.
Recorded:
12.00
